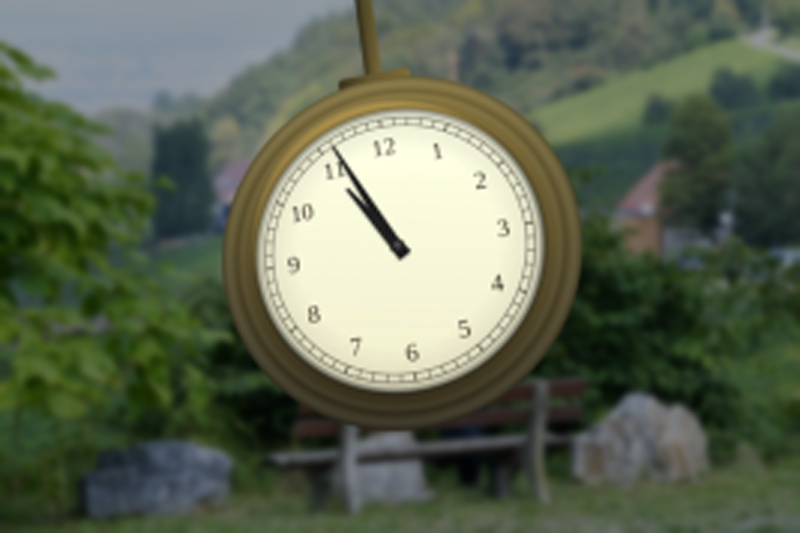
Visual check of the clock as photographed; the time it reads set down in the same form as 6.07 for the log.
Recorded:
10.56
